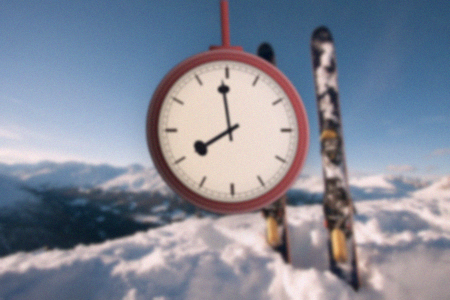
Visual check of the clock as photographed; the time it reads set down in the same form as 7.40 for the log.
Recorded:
7.59
